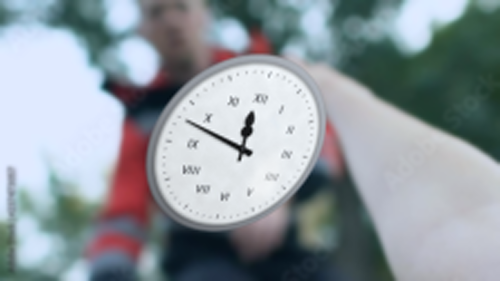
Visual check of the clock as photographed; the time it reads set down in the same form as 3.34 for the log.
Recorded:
11.48
